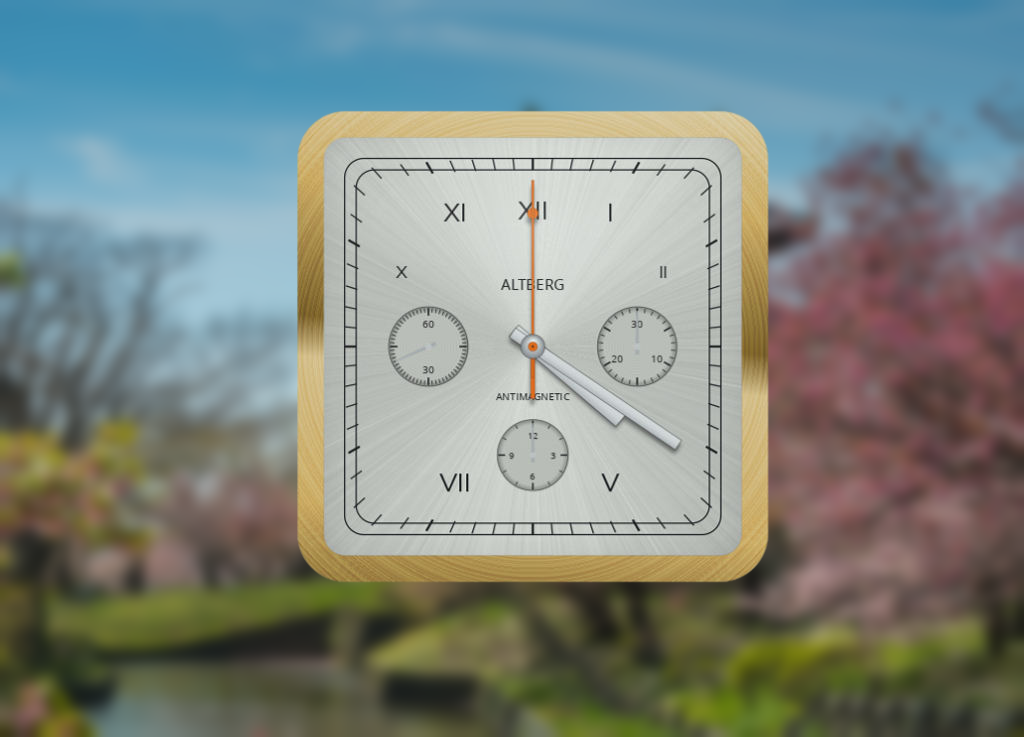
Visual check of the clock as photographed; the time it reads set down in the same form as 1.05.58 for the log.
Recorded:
4.20.41
